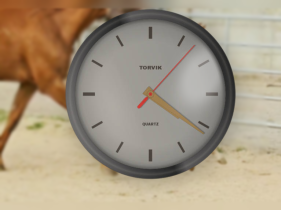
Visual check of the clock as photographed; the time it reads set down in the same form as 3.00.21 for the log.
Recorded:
4.21.07
